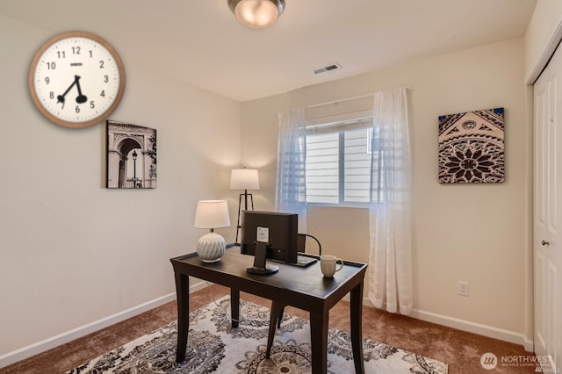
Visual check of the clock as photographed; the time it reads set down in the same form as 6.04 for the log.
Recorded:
5.37
